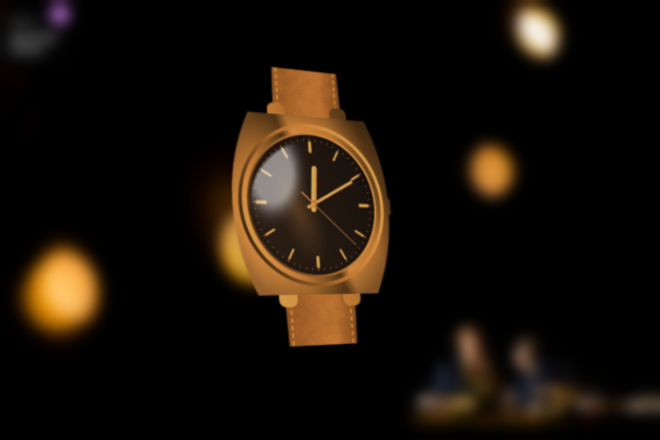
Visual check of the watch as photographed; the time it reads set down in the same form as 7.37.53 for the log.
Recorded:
12.10.22
